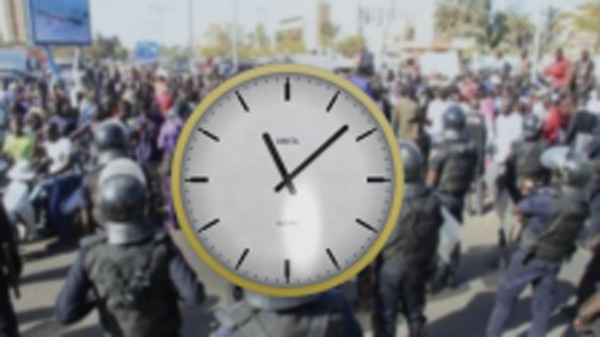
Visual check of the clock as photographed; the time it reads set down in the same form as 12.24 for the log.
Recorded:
11.08
